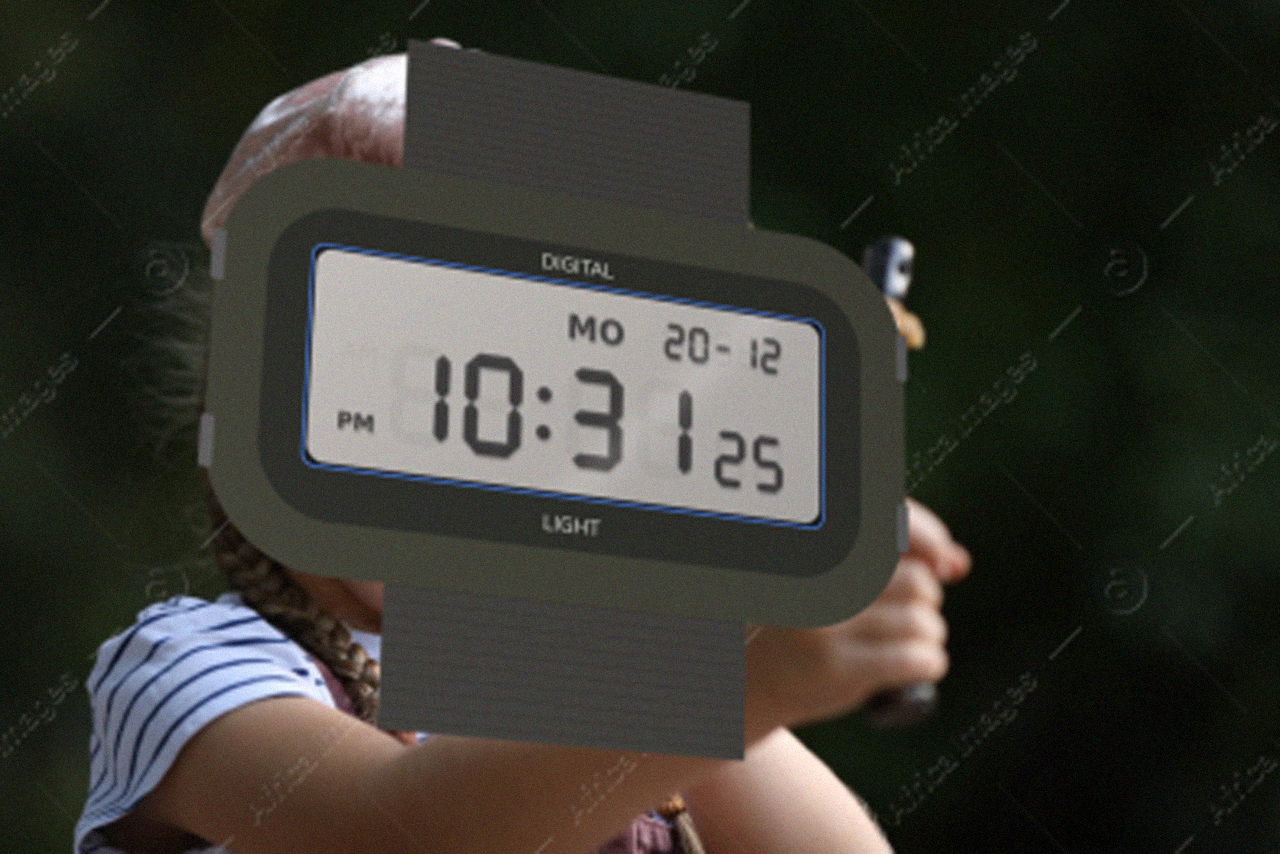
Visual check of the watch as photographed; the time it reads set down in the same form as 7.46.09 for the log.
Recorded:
10.31.25
